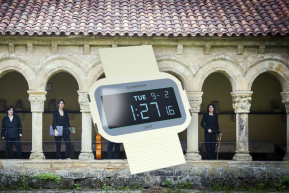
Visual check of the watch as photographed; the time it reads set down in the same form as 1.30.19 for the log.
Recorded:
1.27.16
